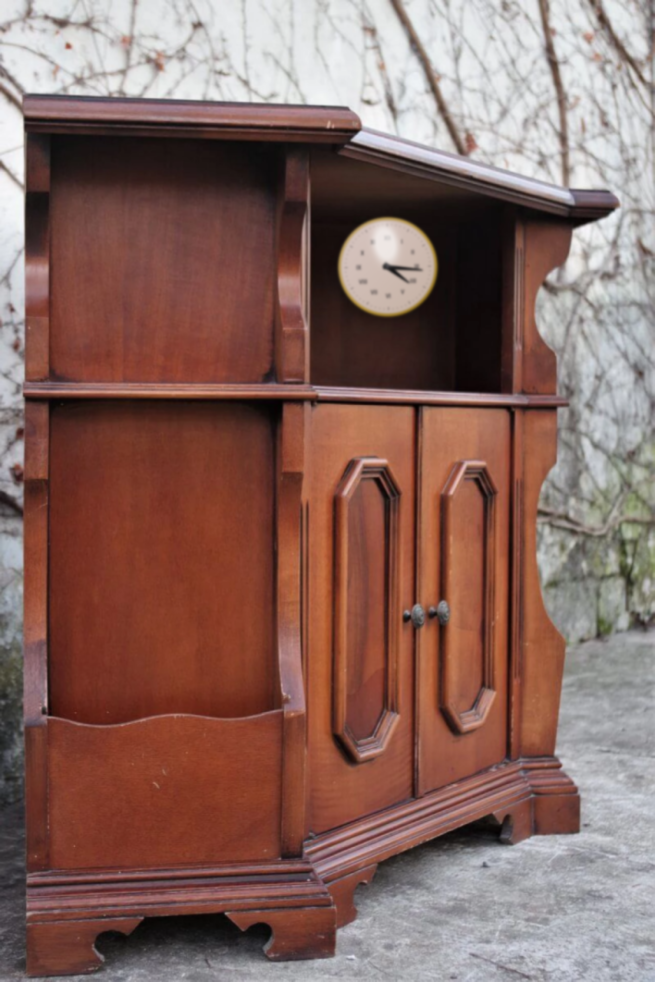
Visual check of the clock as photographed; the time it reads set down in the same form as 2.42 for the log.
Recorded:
4.16
